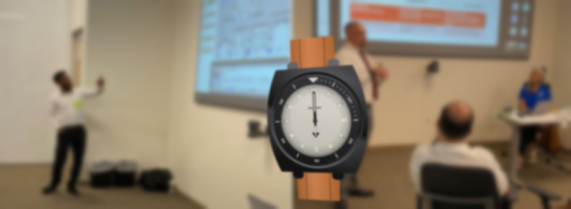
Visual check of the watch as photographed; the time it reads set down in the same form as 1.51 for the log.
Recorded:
6.00
